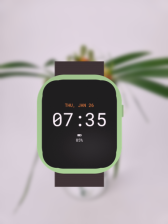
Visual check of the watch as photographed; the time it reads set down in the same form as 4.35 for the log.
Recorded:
7.35
